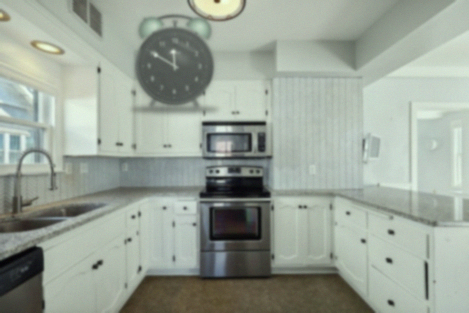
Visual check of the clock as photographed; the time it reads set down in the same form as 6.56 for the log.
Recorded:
11.50
